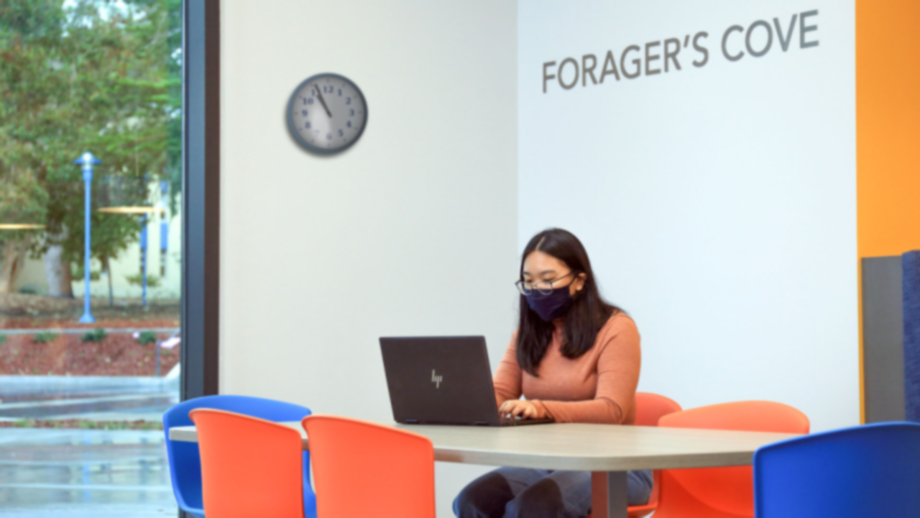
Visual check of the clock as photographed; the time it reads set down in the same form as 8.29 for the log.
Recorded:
10.56
